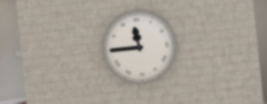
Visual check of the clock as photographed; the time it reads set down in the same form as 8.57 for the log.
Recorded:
11.45
